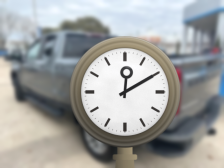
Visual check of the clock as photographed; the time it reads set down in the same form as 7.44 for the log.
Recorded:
12.10
